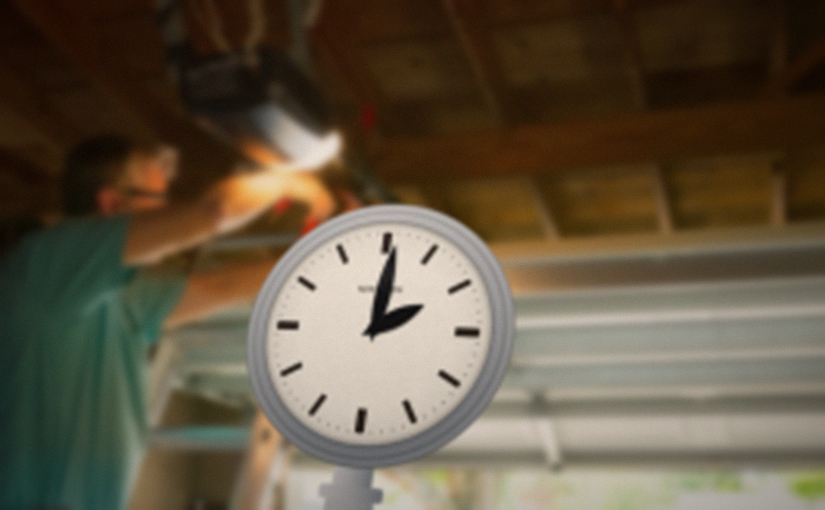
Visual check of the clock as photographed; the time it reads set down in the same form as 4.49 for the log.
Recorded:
2.01
